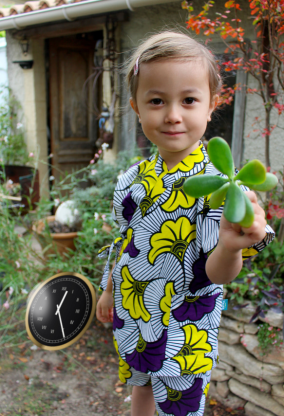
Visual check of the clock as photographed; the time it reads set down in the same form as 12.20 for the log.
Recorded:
12.25
